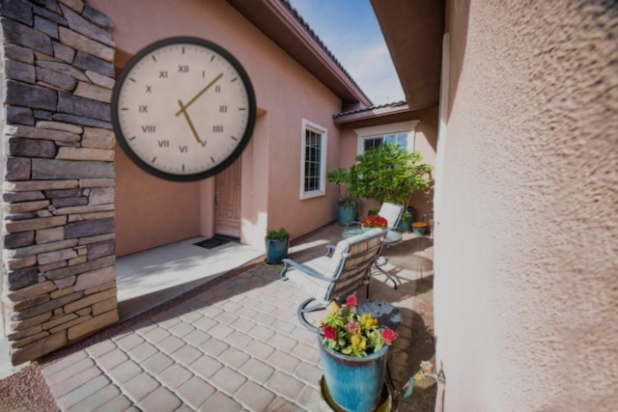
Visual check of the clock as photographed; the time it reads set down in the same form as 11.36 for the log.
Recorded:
5.08
